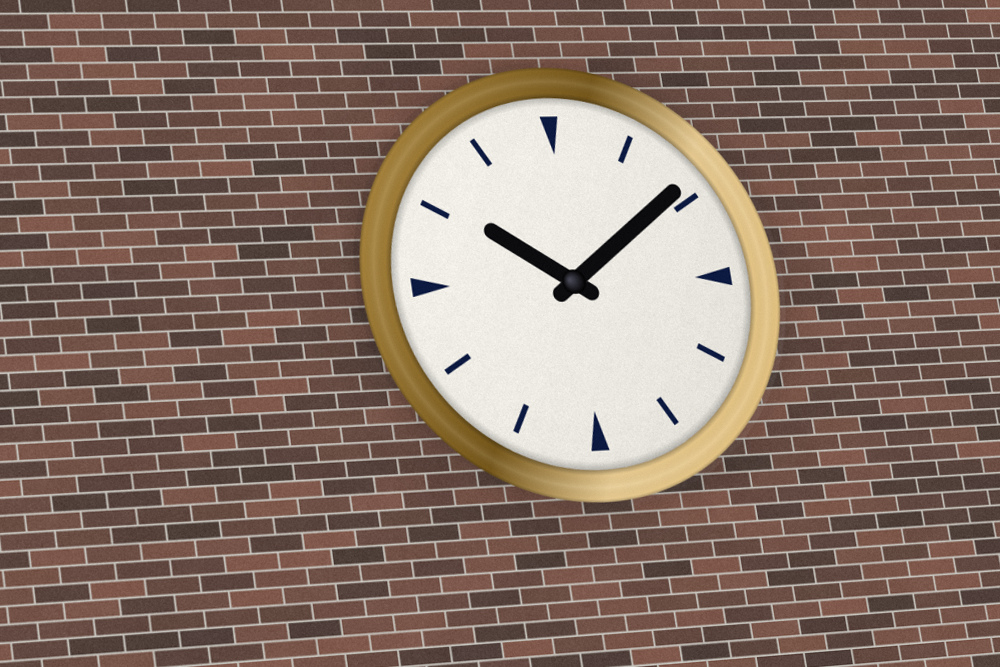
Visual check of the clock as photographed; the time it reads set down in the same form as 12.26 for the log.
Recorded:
10.09
